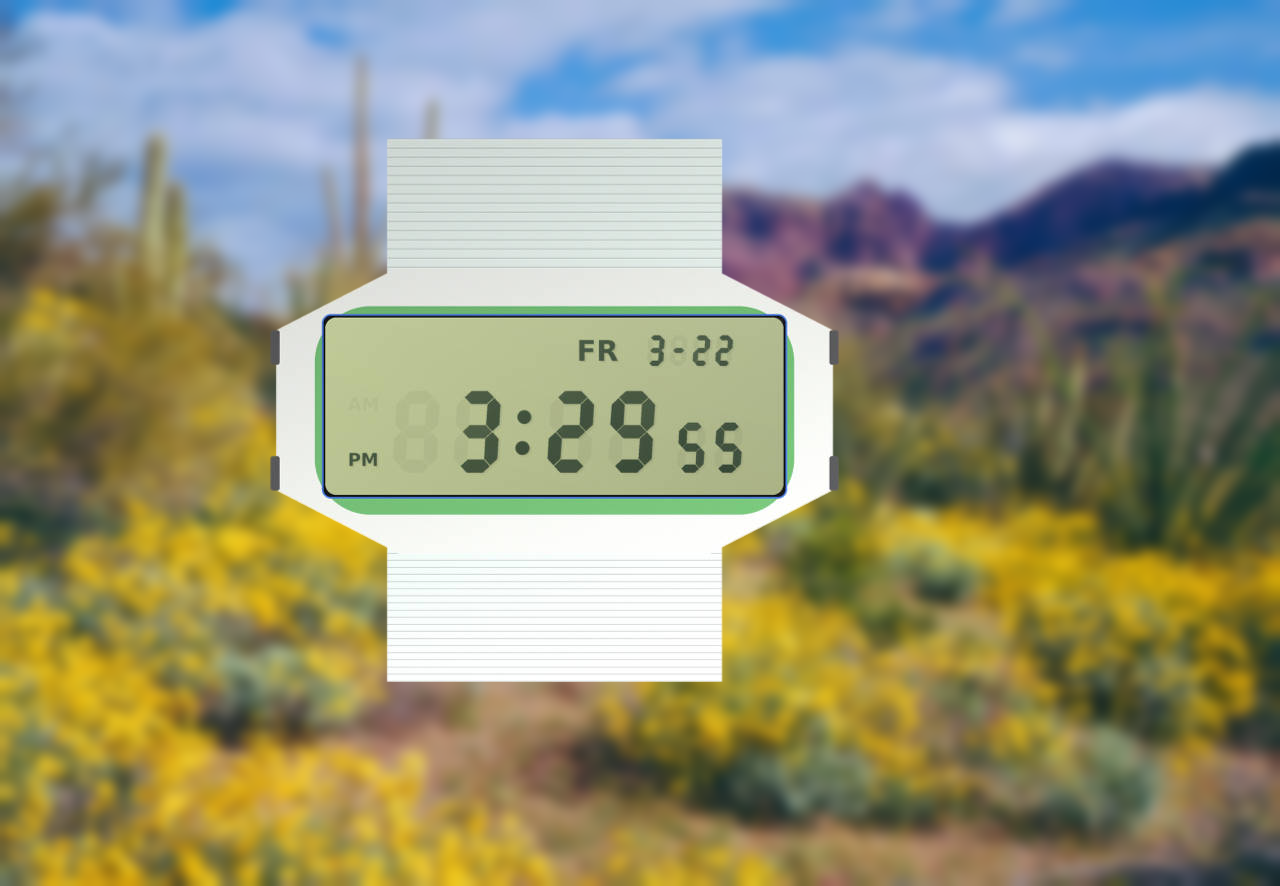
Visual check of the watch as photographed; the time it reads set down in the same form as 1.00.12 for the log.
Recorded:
3.29.55
